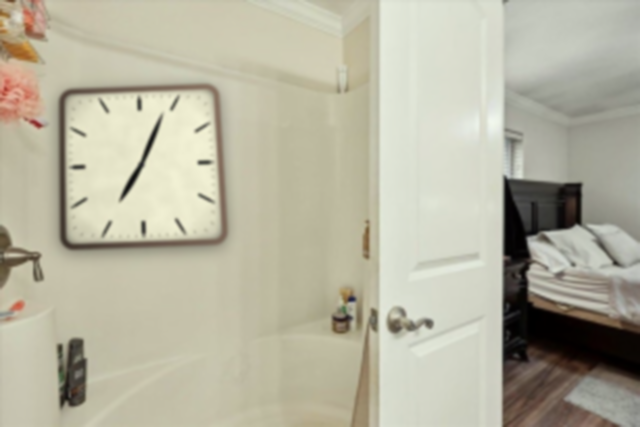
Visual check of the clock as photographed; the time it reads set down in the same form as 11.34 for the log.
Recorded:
7.04
